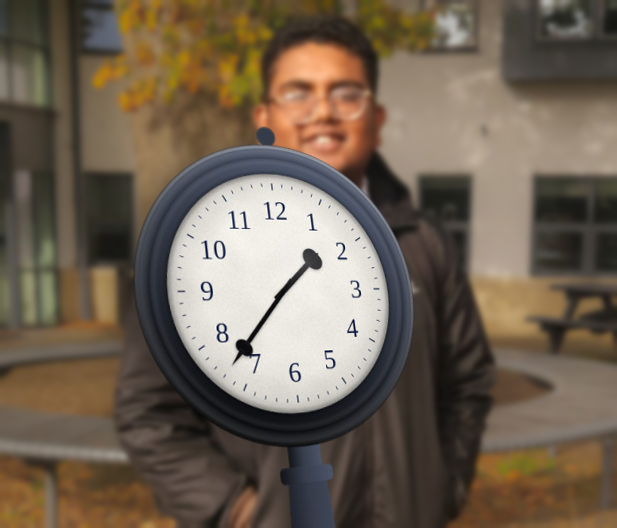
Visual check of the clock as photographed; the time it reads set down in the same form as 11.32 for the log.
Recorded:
1.37
